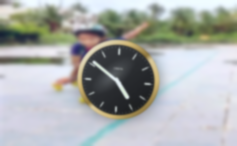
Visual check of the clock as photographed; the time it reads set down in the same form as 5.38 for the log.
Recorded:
4.51
